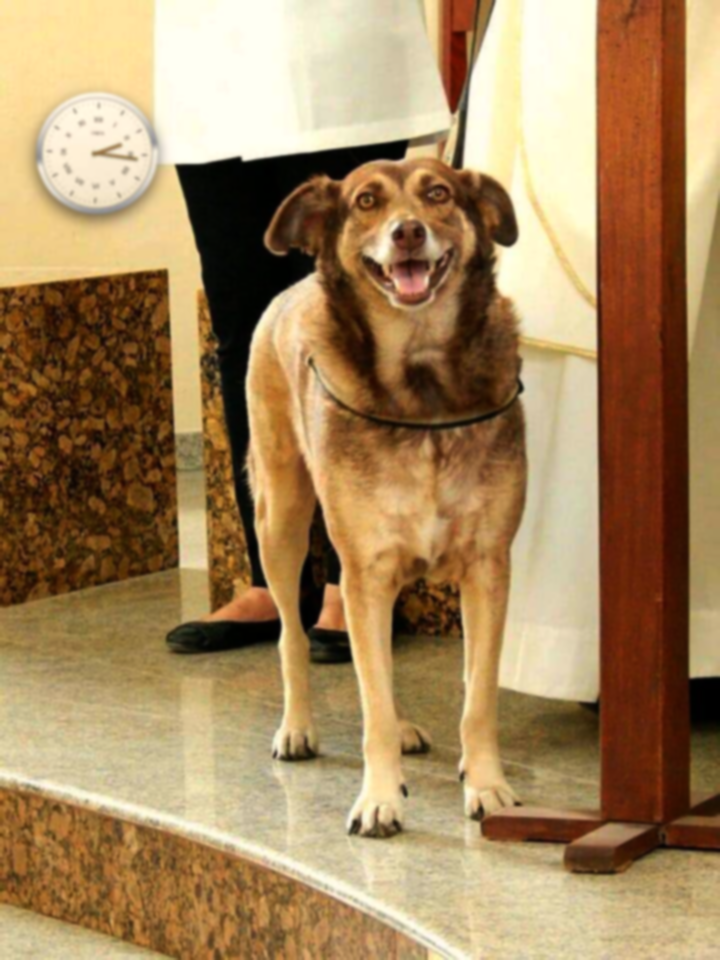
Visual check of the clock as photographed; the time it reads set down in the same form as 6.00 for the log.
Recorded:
2.16
